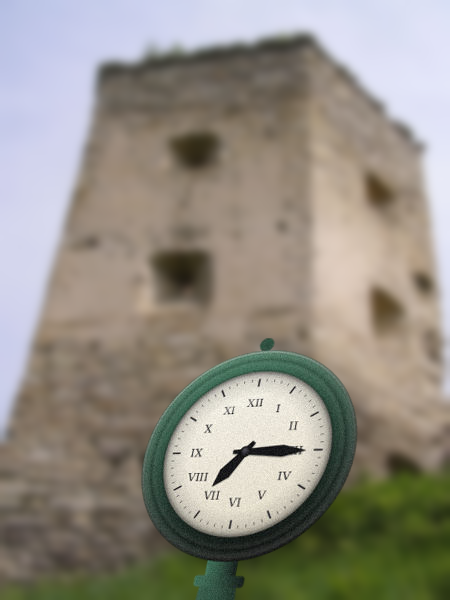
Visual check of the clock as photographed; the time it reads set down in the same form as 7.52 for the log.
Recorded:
7.15
